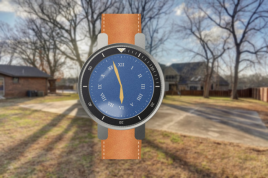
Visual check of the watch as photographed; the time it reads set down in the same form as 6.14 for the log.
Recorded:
5.57
